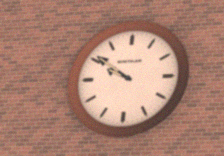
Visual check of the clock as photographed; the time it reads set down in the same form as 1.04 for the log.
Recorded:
9.51
